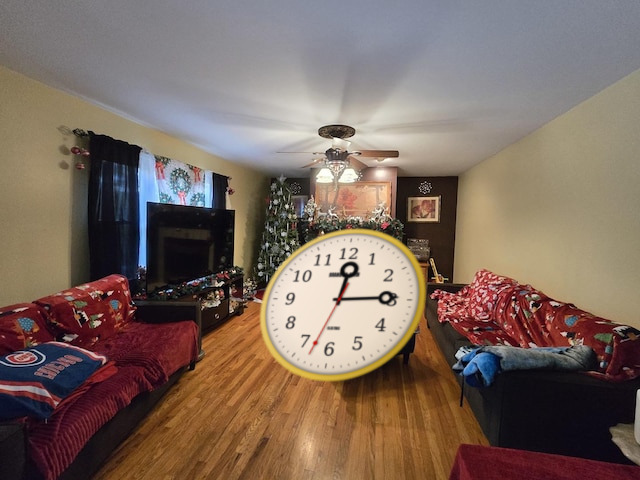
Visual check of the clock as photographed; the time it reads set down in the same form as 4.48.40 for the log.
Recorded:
12.14.33
